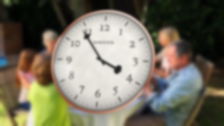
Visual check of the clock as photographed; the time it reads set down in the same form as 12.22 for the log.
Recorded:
3.54
